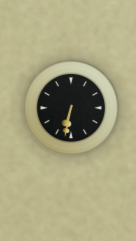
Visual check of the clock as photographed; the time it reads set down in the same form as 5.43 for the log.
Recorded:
6.32
